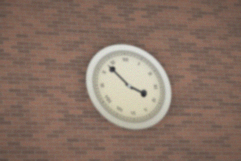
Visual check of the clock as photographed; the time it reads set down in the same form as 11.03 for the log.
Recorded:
3.53
